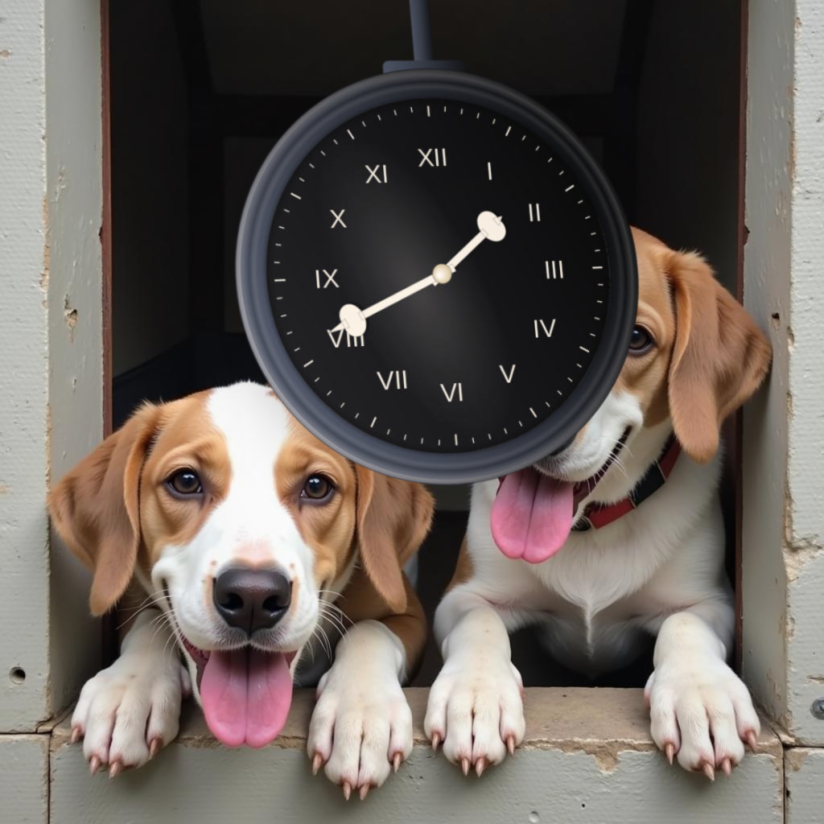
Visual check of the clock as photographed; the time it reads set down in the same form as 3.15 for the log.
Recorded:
1.41
